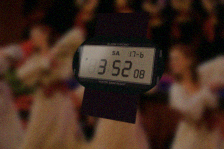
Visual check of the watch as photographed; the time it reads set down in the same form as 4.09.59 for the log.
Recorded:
3.52.08
